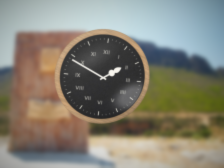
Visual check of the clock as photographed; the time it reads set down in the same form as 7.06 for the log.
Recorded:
1.49
